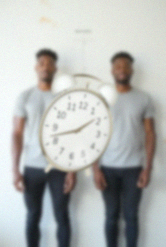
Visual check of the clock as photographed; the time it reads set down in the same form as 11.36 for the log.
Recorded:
1.42
